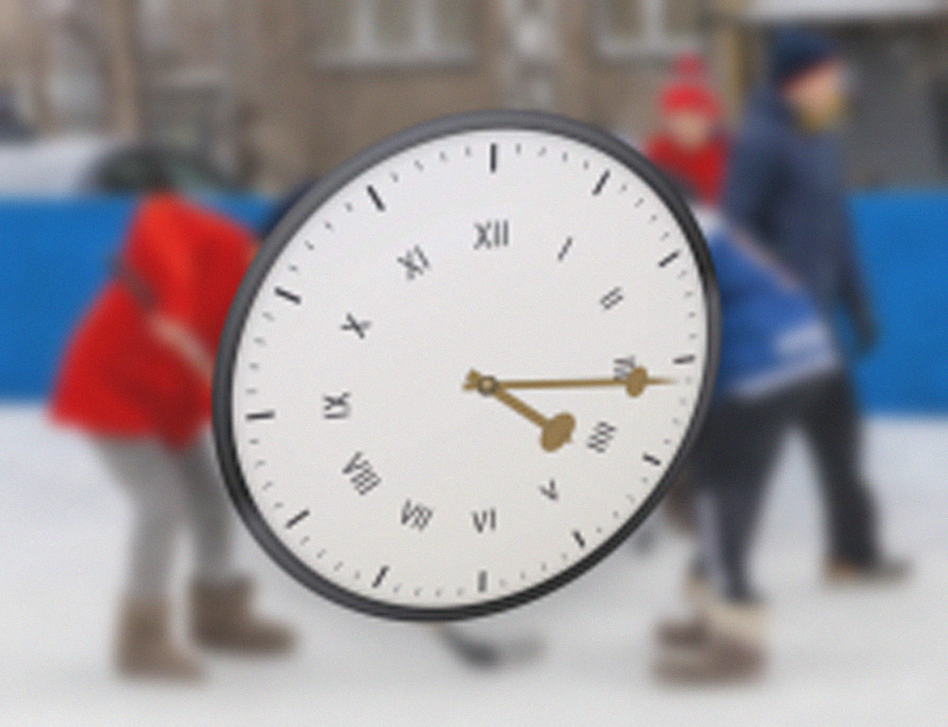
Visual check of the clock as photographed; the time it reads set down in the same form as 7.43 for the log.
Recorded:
4.16
